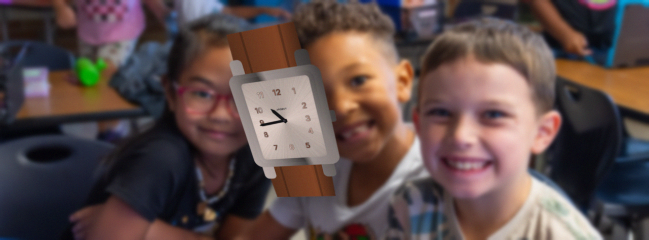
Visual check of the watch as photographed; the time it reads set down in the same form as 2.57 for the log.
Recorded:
10.44
